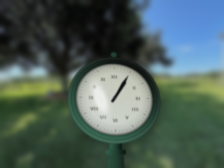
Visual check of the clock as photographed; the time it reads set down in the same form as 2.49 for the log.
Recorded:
1.05
